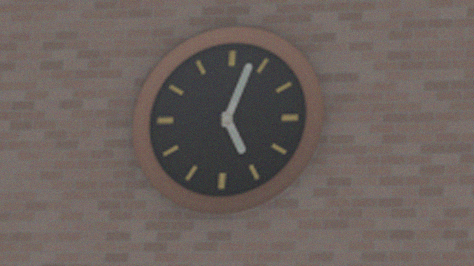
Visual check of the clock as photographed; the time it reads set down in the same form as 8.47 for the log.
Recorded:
5.03
